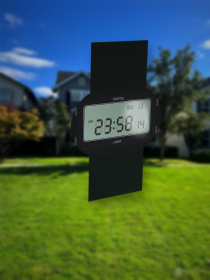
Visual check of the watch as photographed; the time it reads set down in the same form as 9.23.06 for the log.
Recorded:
23.58.14
